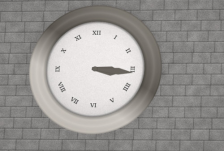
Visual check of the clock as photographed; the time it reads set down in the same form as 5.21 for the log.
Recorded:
3.16
